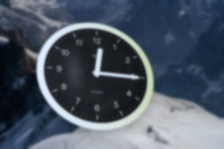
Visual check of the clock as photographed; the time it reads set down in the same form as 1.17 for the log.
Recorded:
12.15
